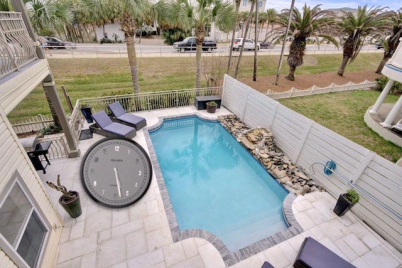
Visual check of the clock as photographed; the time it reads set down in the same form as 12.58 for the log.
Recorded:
5.28
